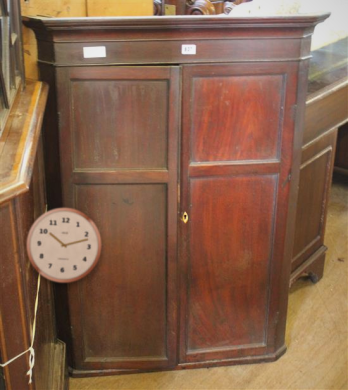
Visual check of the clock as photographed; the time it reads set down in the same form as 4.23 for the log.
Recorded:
10.12
